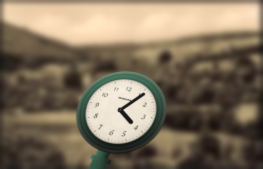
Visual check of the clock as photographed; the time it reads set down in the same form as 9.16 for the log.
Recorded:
4.06
